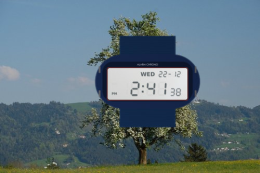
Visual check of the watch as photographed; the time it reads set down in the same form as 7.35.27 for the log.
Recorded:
2.41.38
